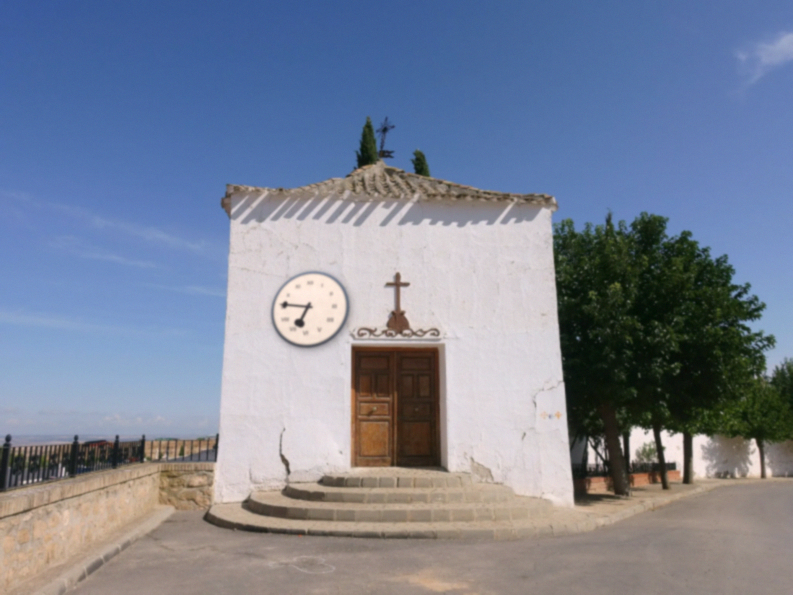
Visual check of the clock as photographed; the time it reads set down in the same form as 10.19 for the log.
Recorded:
6.46
